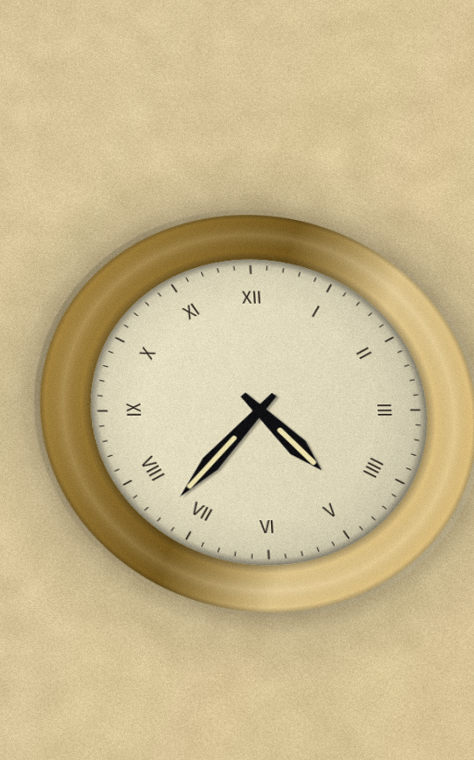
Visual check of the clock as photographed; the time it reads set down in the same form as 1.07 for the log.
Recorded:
4.37
